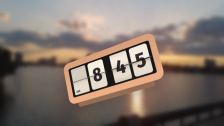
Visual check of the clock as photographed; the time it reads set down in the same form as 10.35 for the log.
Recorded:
8.45
